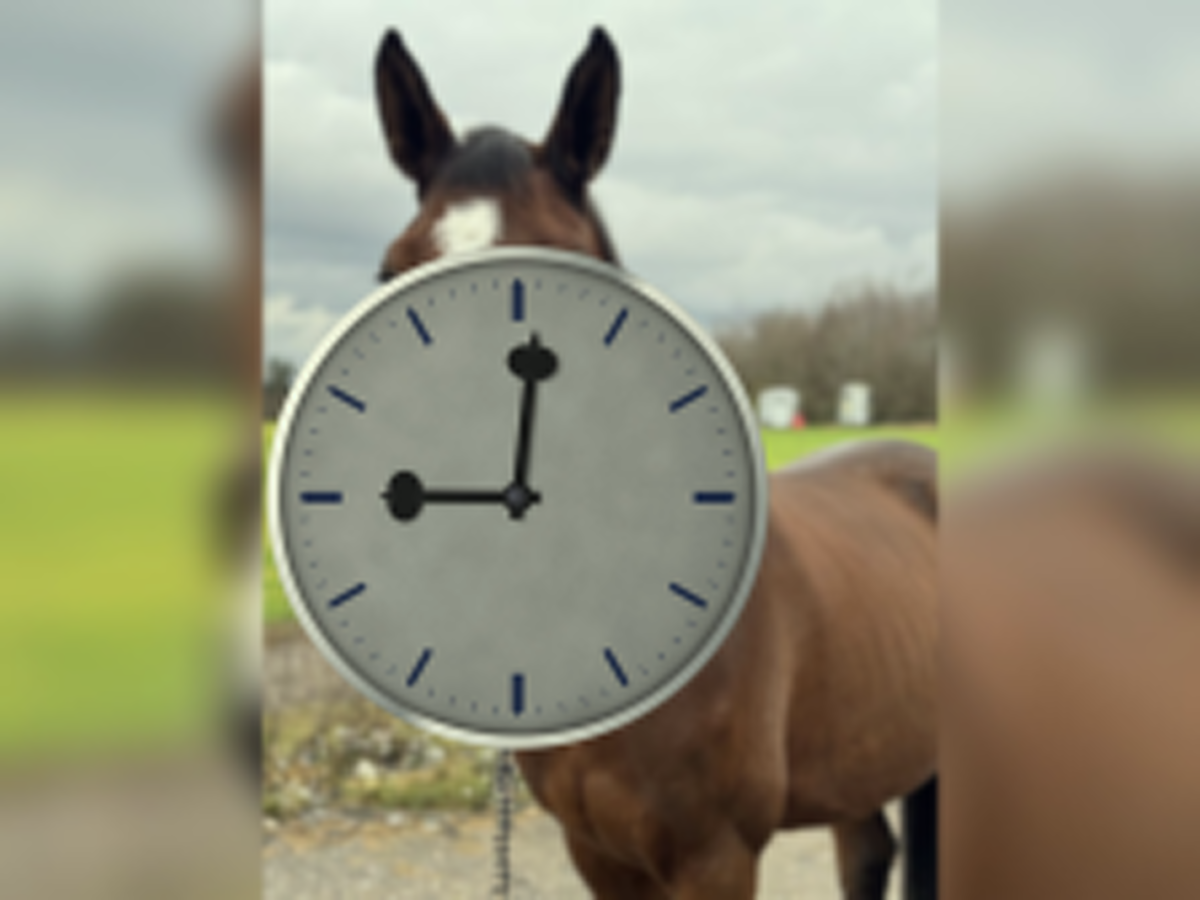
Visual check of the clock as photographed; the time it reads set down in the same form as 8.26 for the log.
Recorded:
9.01
